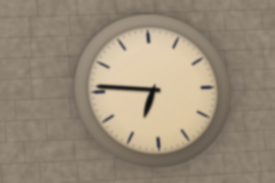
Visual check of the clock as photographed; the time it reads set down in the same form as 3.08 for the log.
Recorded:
6.46
